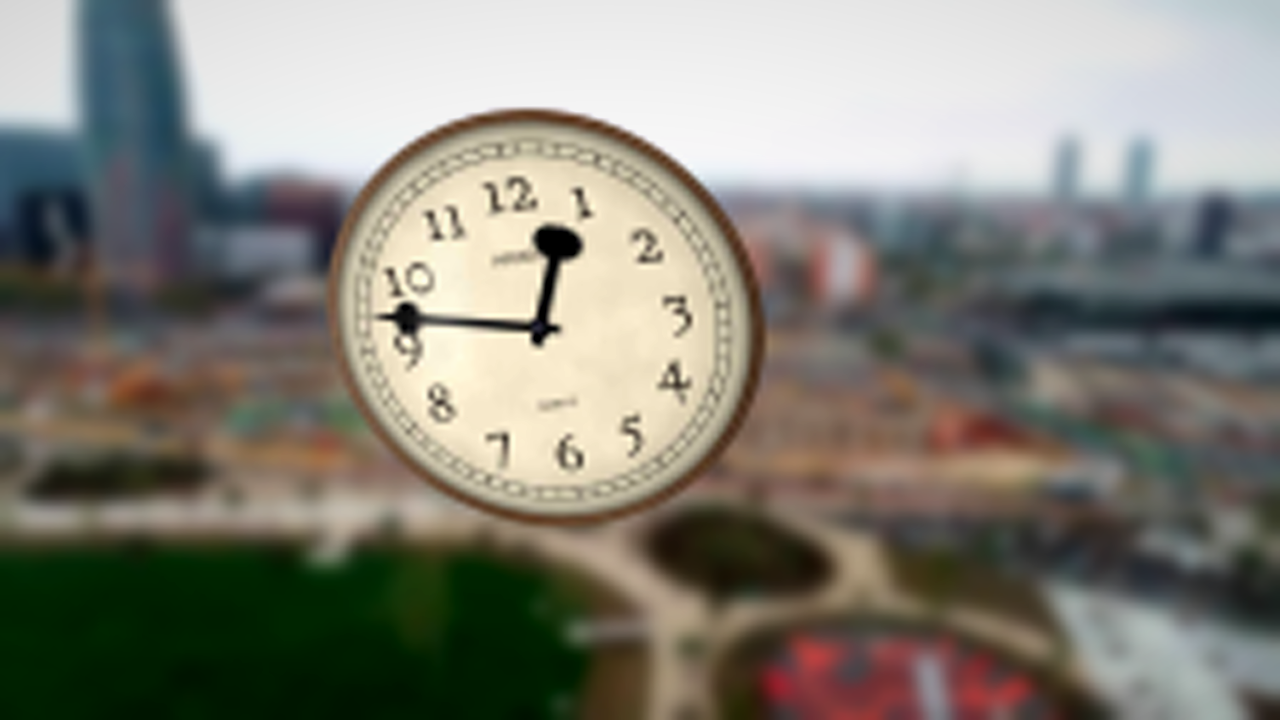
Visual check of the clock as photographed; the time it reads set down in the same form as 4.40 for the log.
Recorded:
12.47
